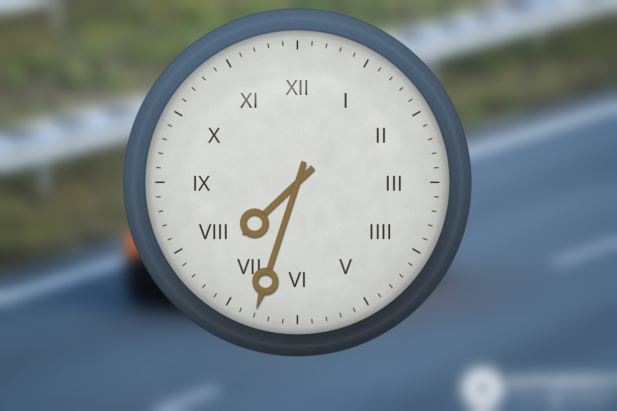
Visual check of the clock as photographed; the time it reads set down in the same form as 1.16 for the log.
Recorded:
7.33
